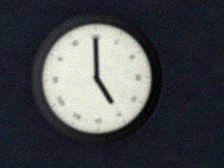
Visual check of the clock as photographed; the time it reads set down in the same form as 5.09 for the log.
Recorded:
5.00
